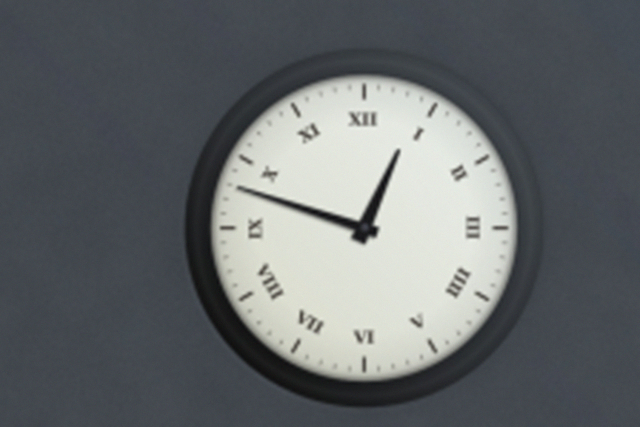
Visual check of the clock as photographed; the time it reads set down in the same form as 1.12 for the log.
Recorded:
12.48
